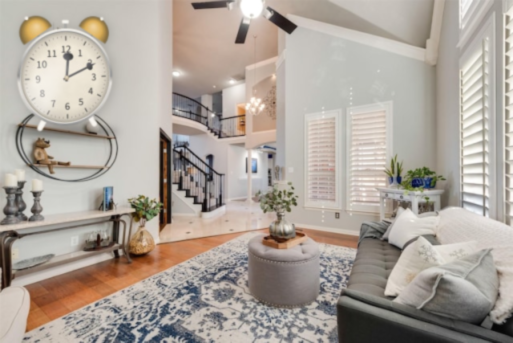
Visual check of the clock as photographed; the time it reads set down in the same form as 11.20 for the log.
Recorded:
12.11
